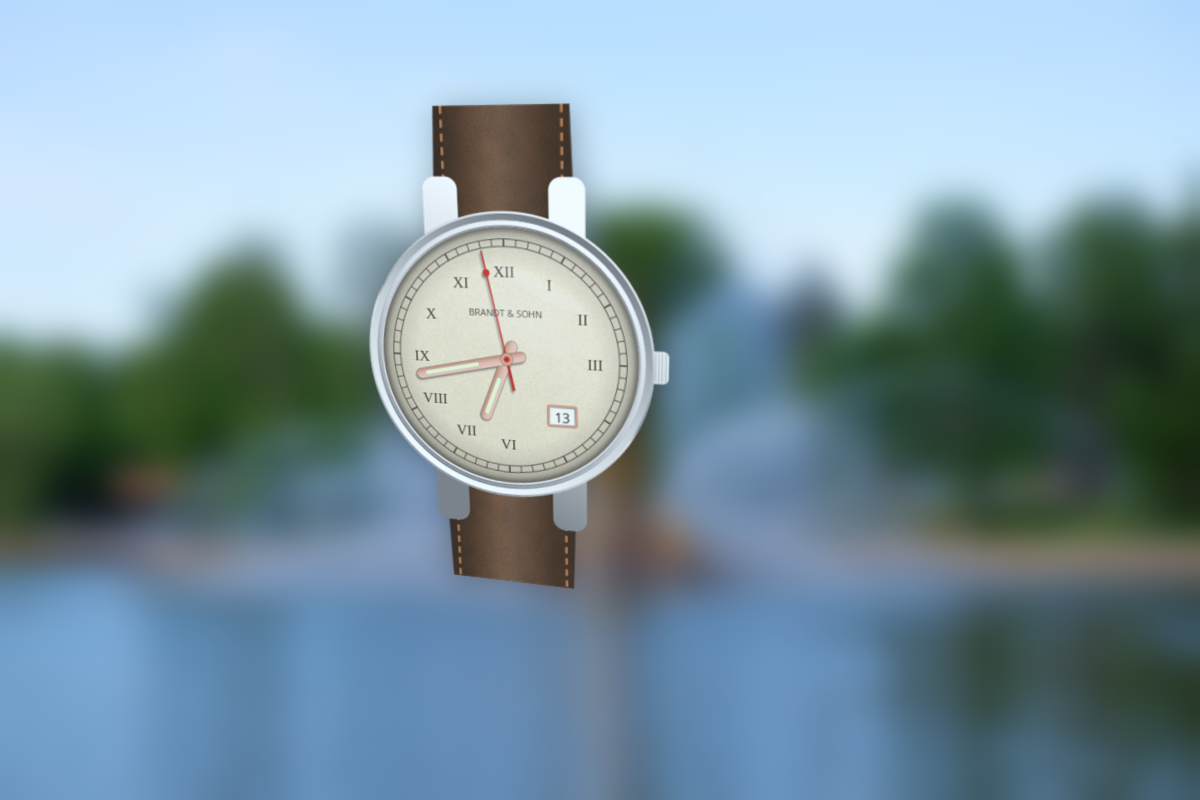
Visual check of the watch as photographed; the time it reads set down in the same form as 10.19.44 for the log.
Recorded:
6.42.58
